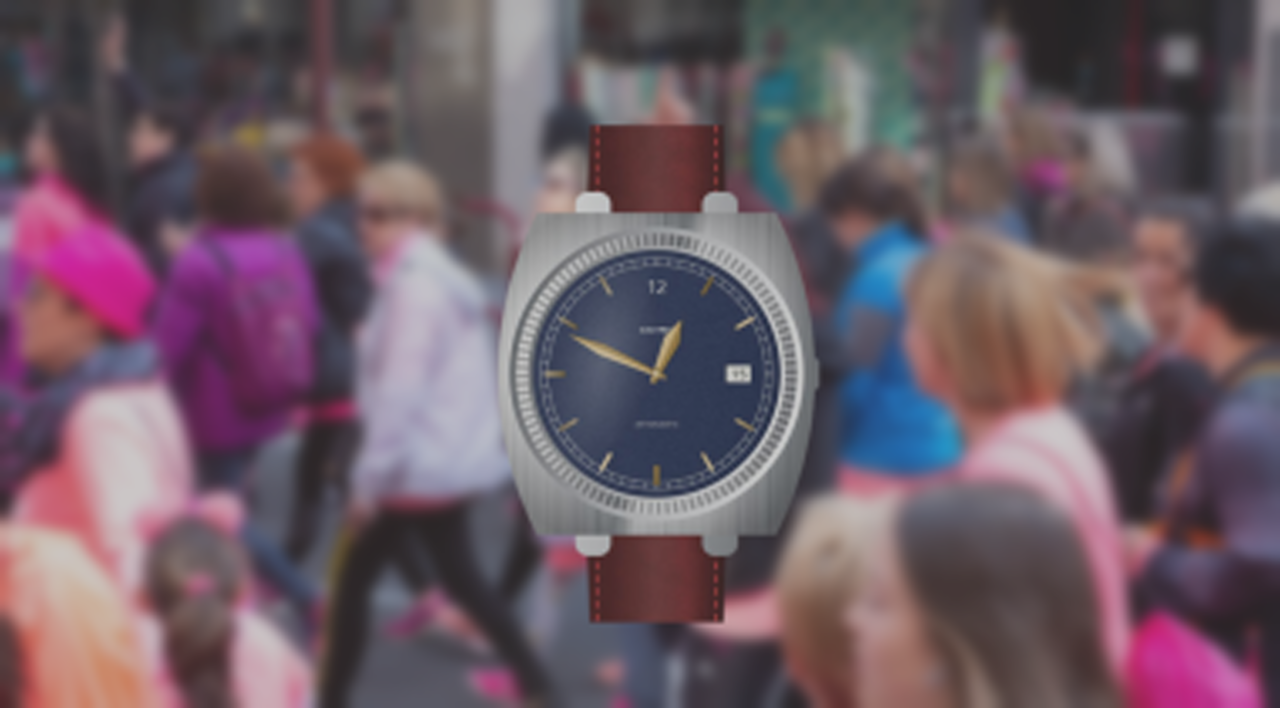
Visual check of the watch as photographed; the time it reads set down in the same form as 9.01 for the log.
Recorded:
12.49
